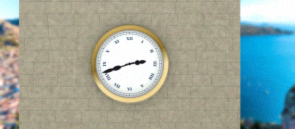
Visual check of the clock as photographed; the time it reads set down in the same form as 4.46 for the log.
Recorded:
2.42
